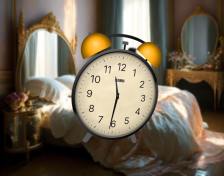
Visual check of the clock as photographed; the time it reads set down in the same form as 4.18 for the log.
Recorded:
11.31
